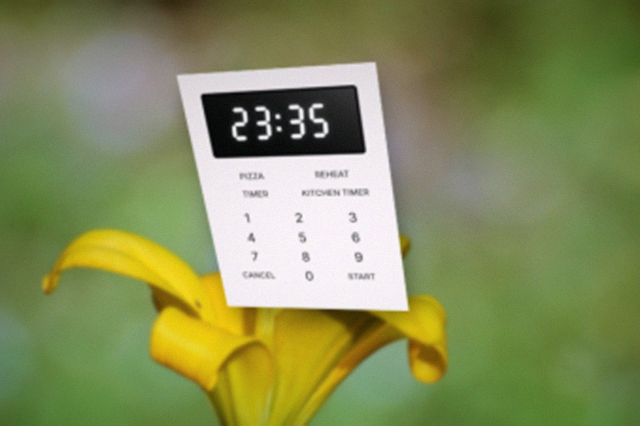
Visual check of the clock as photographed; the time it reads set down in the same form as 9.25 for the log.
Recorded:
23.35
